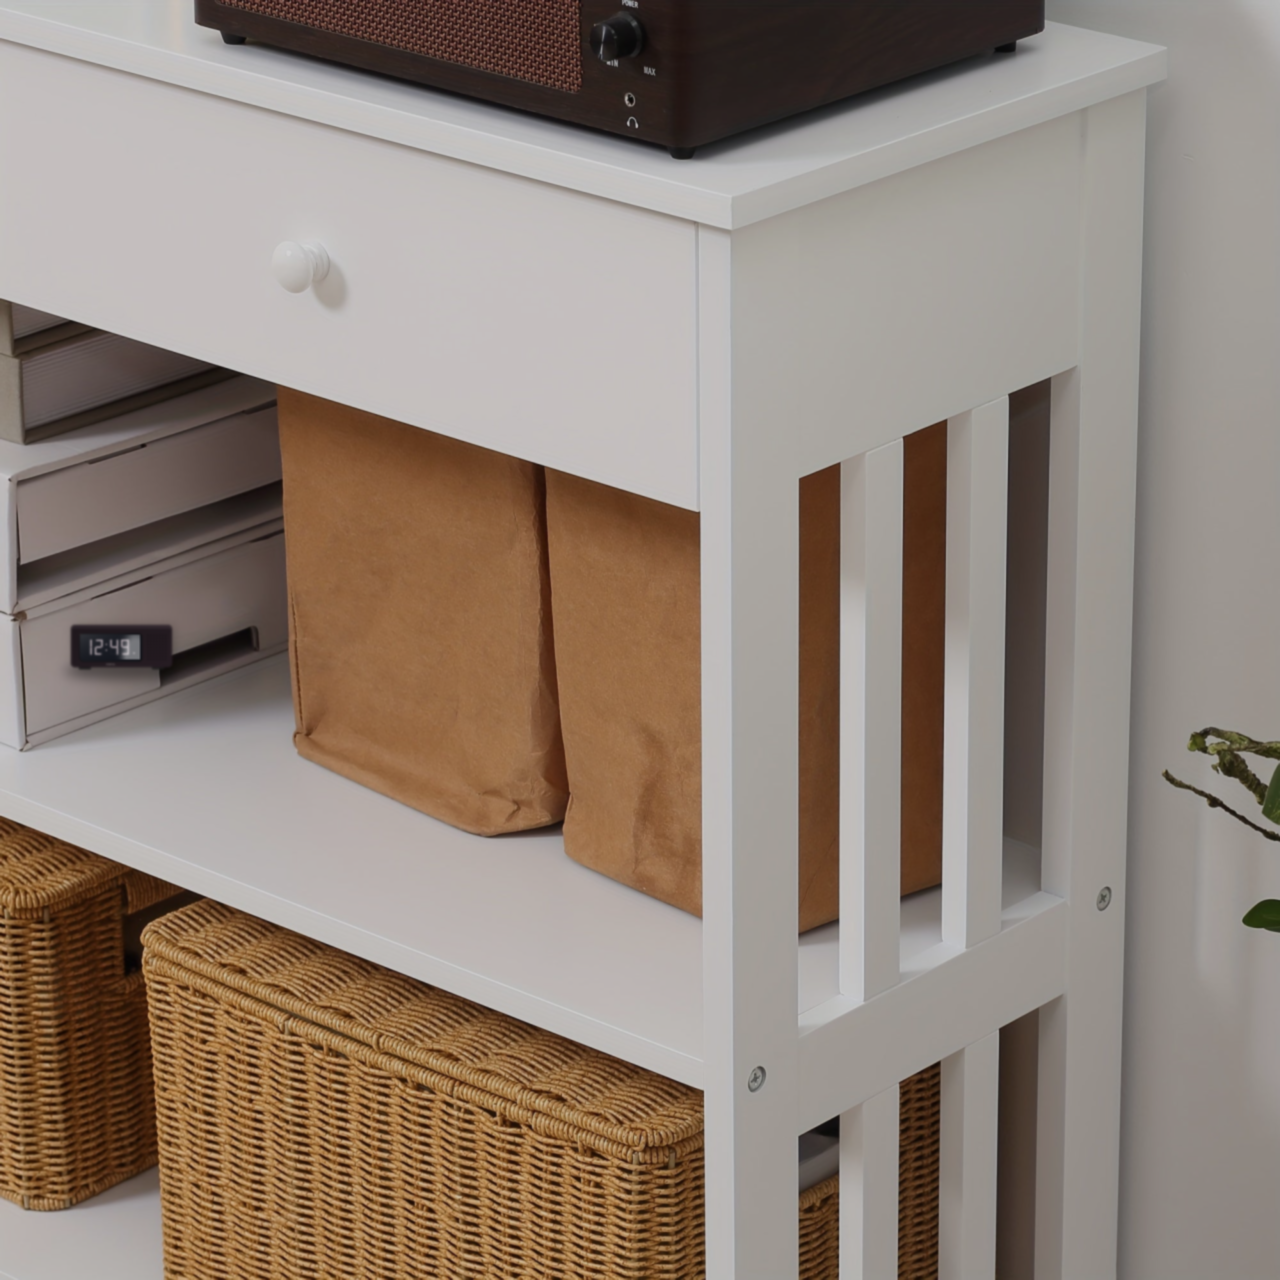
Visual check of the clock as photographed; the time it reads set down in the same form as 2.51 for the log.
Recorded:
12.49
